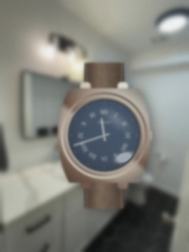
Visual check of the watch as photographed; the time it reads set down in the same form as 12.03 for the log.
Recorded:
11.42
